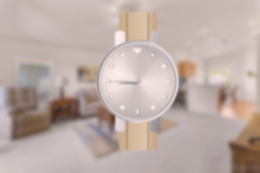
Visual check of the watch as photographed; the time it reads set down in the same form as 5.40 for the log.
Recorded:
8.45
